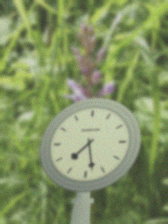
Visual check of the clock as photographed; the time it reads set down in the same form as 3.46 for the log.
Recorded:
7.28
